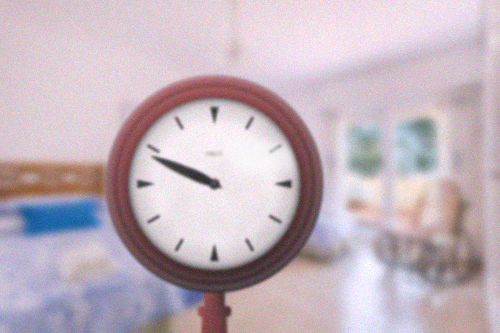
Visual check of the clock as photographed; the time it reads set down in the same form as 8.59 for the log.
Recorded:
9.49
